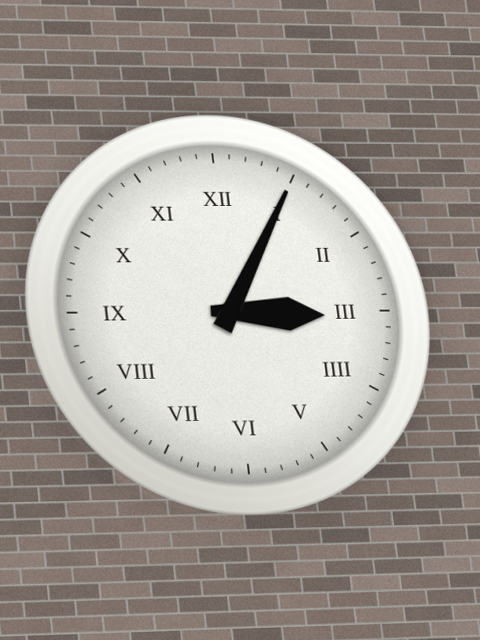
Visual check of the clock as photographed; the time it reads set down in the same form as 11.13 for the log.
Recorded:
3.05
